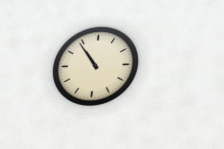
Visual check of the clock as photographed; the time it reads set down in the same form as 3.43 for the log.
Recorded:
10.54
